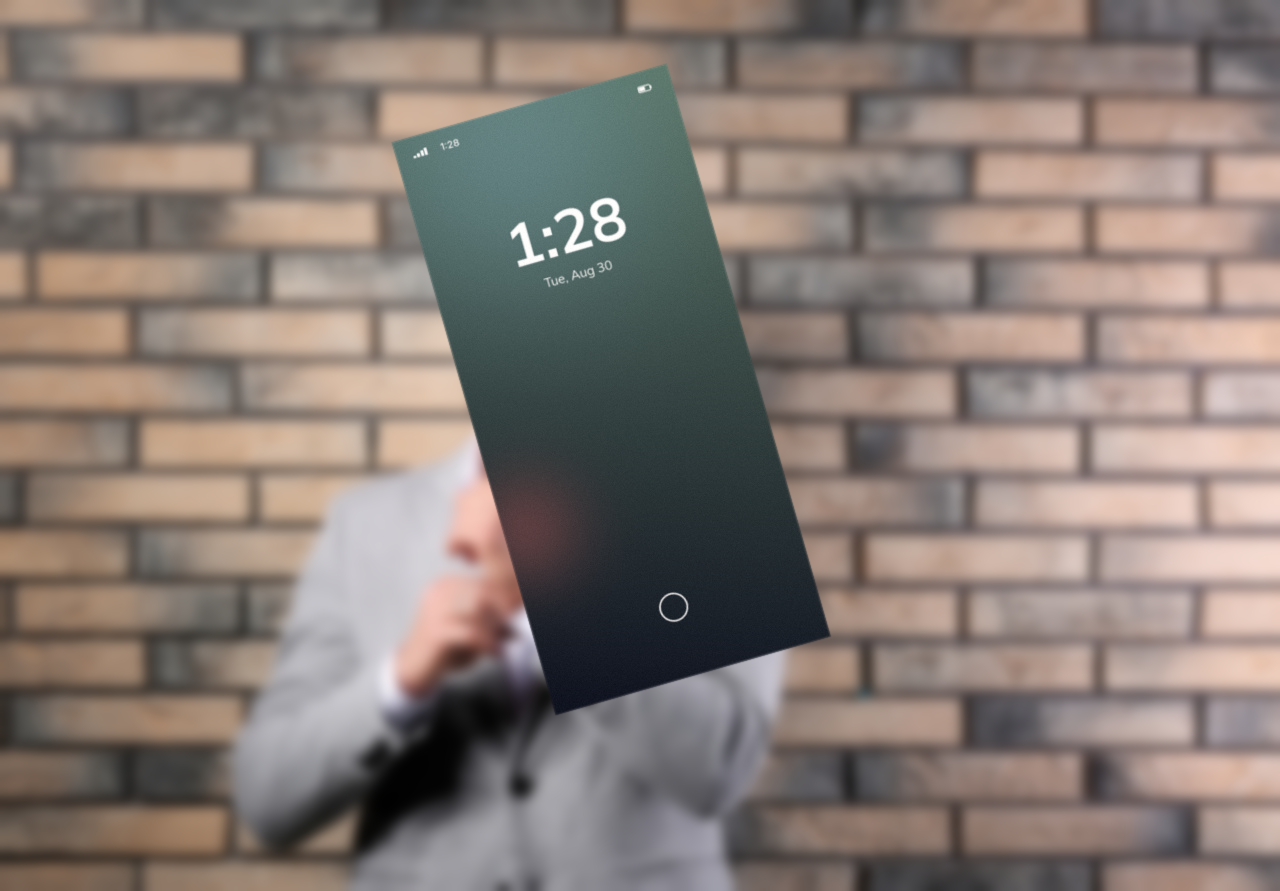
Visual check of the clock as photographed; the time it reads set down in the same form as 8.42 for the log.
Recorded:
1.28
